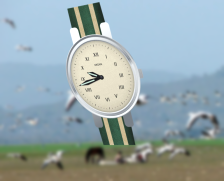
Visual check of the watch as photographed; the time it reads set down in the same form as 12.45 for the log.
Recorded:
9.43
